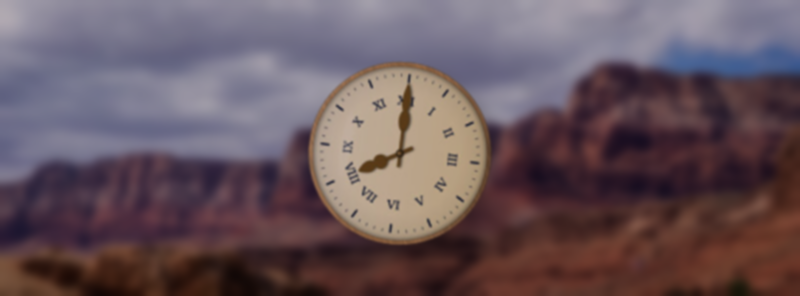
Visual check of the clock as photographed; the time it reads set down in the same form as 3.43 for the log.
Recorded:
8.00
